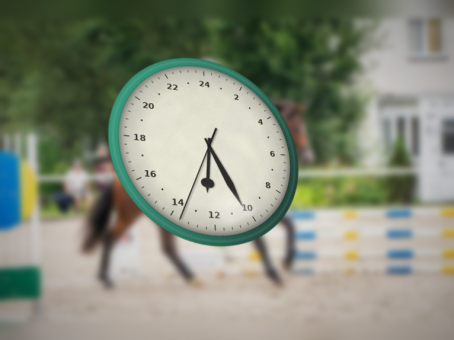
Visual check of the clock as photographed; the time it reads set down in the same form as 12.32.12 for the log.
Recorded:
12.25.34
